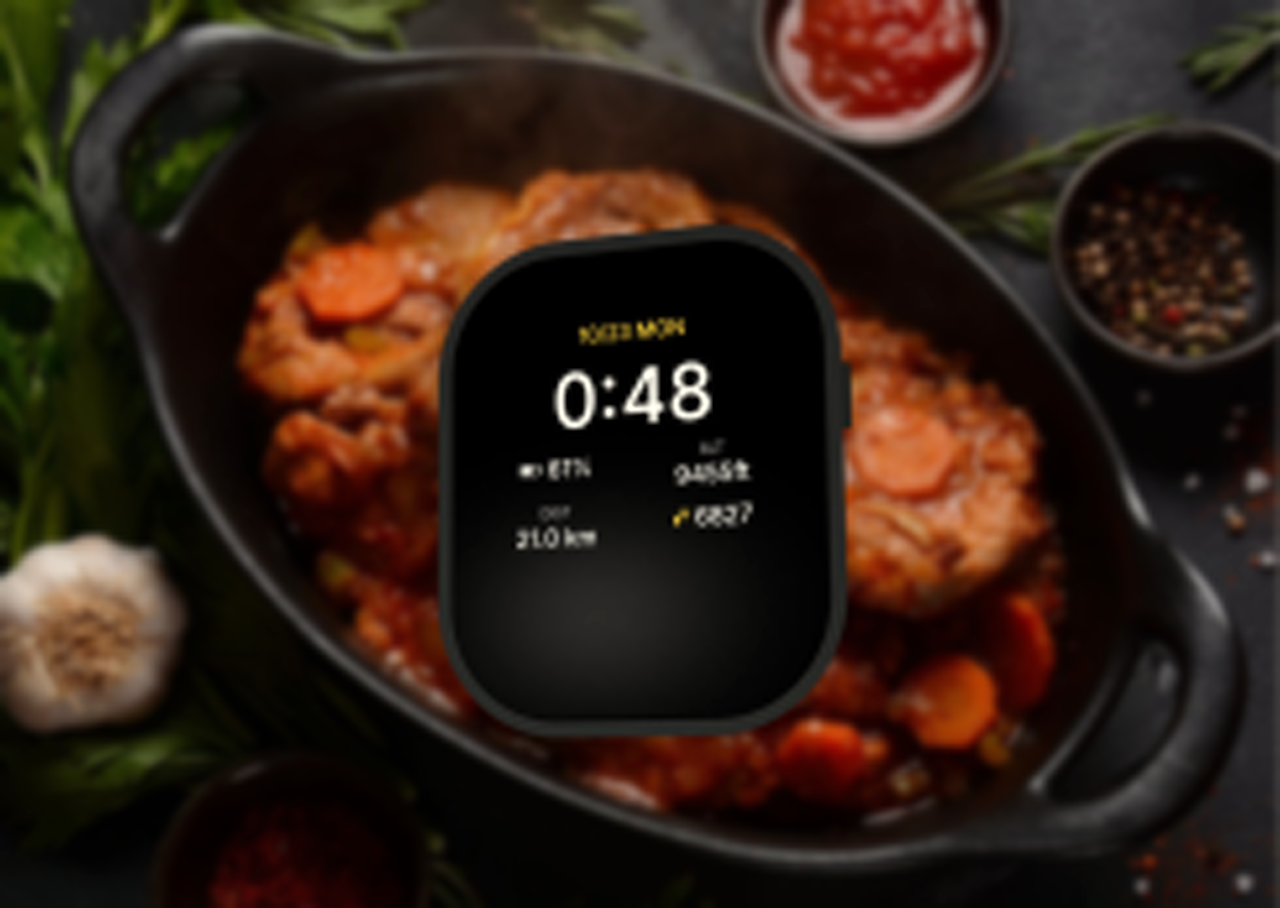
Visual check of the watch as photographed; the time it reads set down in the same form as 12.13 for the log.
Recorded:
0.48
